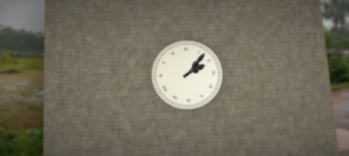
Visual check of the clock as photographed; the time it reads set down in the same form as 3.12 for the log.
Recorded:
2.07
